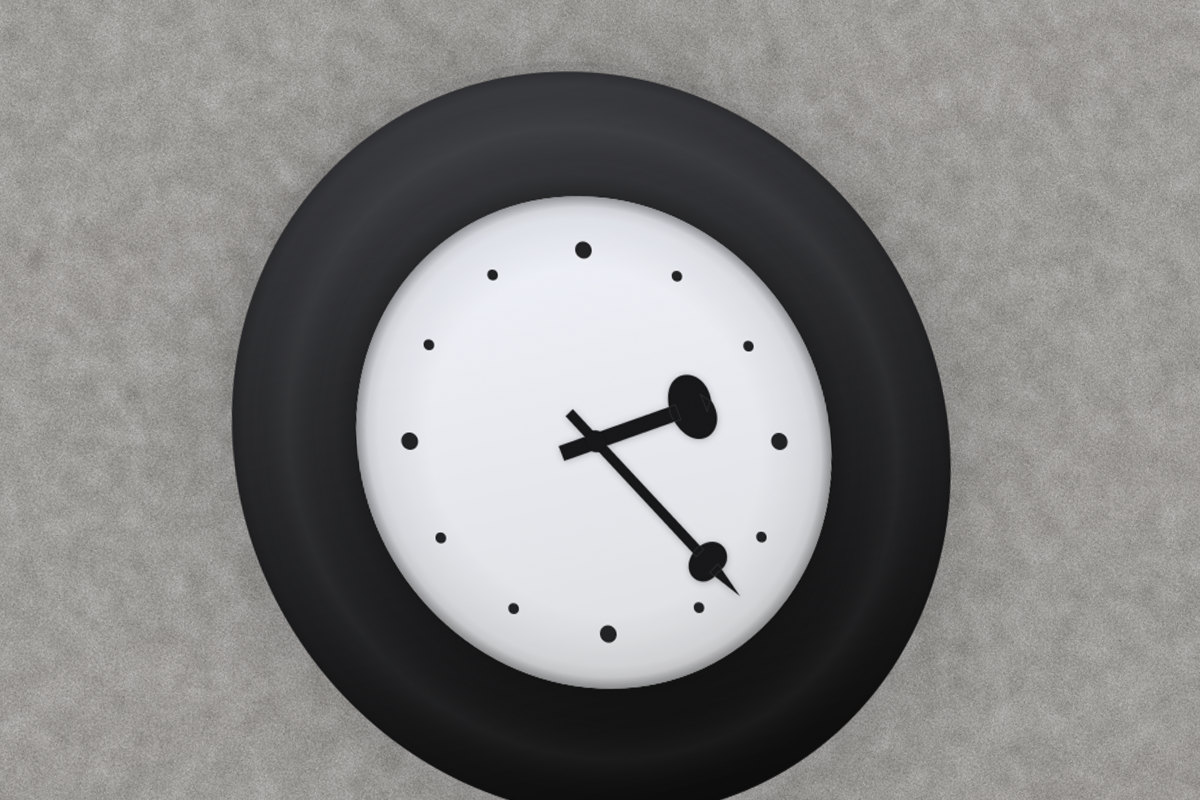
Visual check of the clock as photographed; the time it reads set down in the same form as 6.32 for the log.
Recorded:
2.23
